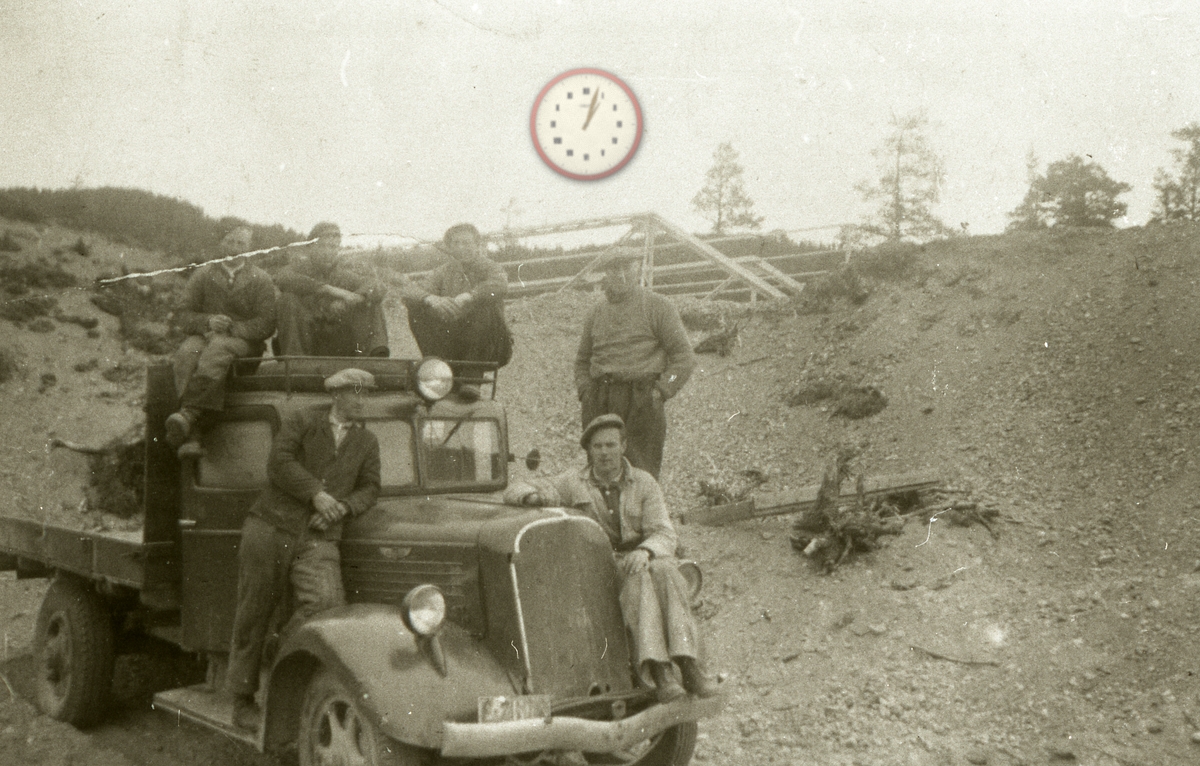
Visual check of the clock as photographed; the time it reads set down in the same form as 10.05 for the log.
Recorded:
1.03
